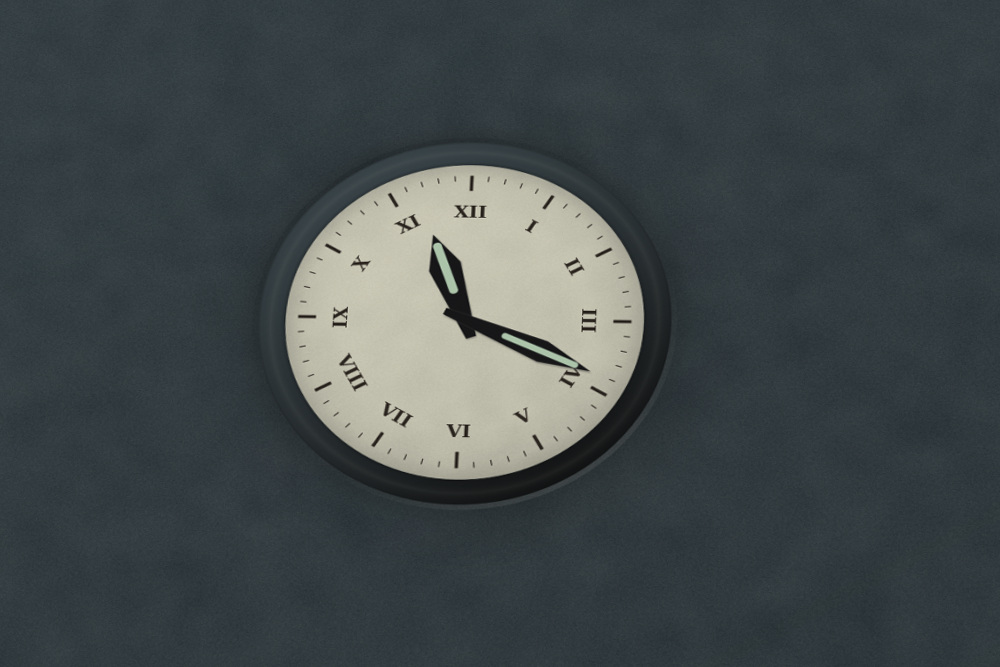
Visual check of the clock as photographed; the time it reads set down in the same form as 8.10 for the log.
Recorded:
11.19
